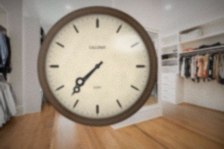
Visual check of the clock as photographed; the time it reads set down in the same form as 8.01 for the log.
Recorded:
7.37
